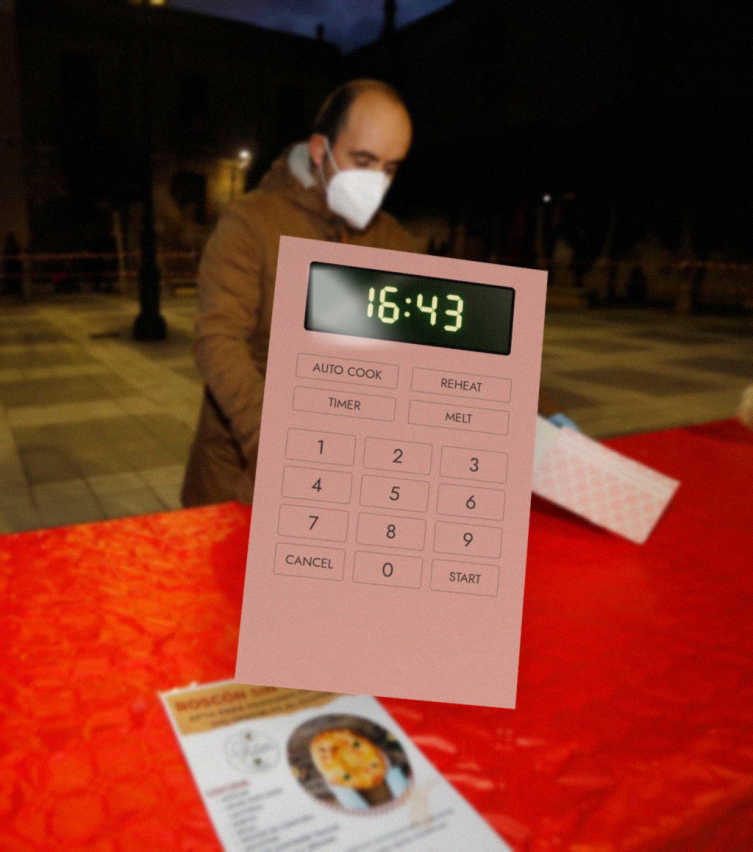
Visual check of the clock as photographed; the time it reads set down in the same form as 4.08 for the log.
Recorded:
16.43
